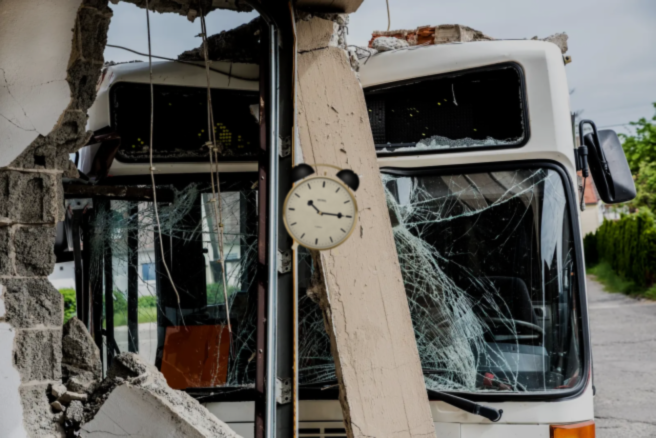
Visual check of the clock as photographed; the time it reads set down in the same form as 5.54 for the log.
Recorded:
10.15
